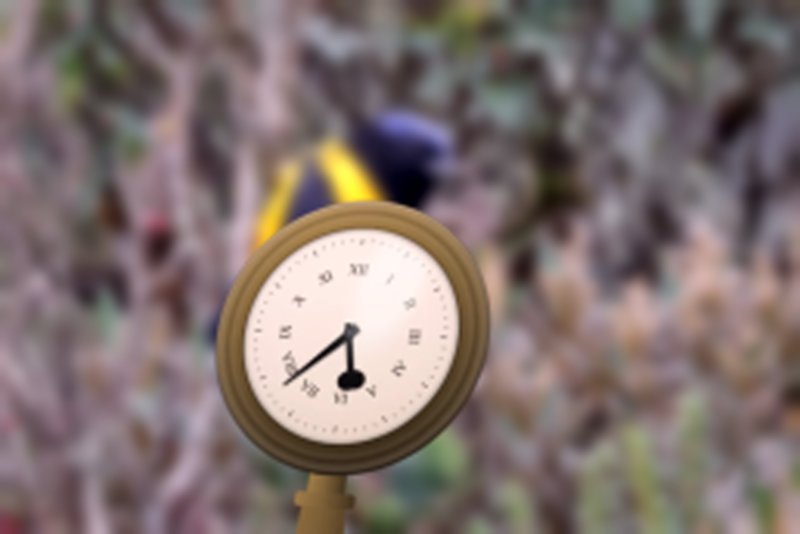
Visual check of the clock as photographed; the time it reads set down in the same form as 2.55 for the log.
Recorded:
5.38
